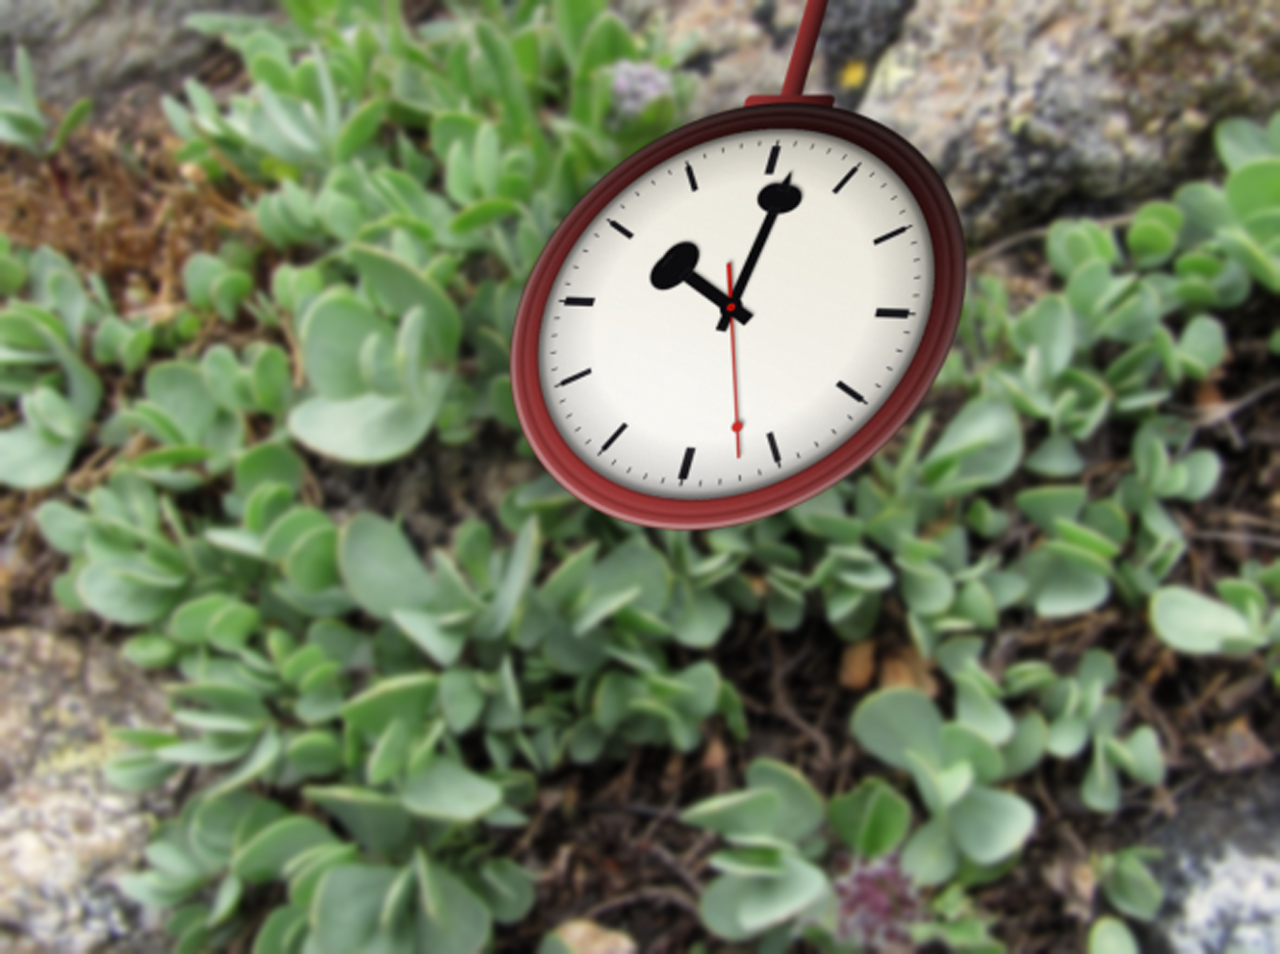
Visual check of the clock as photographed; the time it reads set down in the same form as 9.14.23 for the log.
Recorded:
10.01.27
